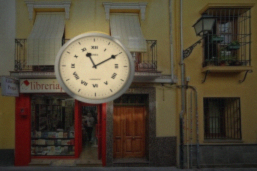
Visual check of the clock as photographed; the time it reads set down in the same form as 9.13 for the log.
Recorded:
11.10
